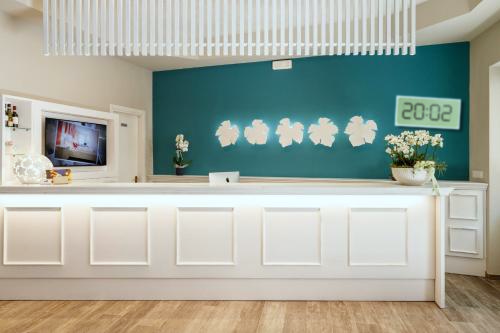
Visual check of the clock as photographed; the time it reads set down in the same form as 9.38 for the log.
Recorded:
20.02
